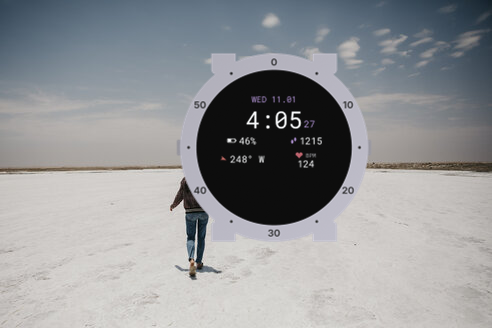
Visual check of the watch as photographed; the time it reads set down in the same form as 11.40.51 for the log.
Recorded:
4.05.27
